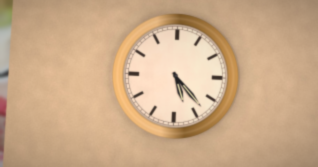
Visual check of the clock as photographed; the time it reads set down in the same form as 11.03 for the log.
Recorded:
5.23
